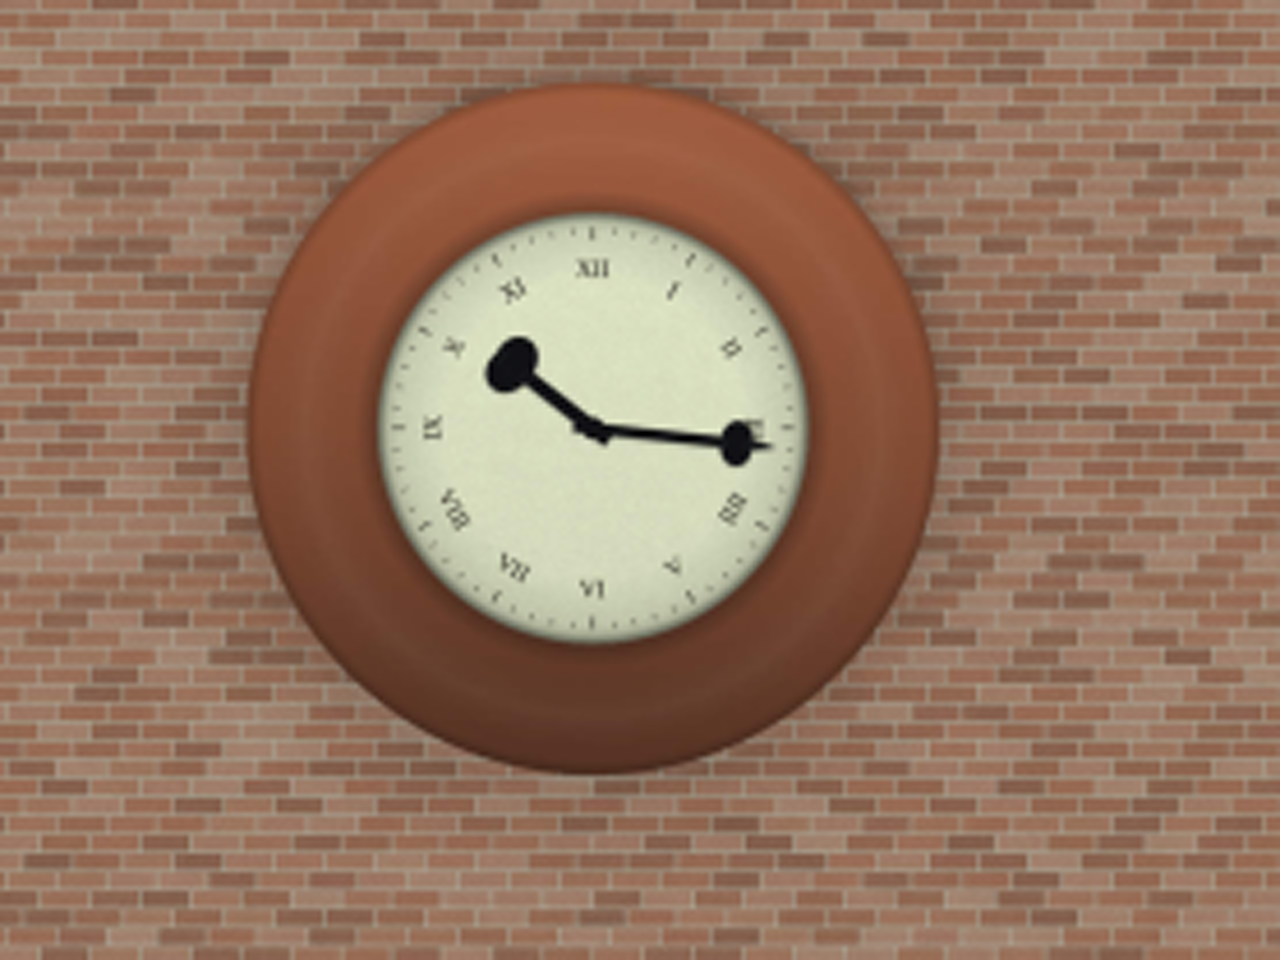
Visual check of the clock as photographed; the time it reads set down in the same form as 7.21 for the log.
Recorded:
10.16
